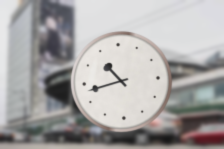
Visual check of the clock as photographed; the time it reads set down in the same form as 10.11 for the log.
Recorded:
10.43
